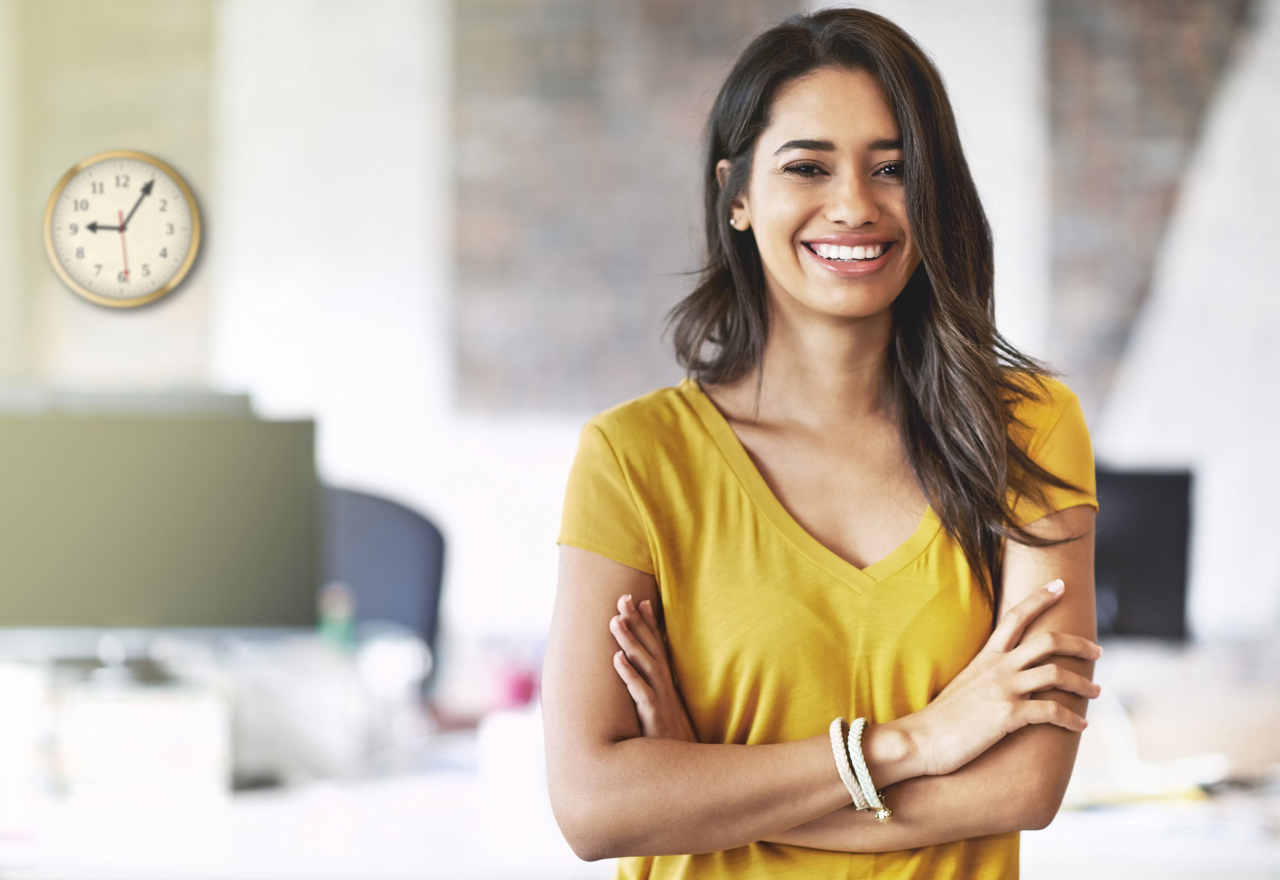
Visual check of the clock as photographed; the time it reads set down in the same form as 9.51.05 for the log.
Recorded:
9.05.29
